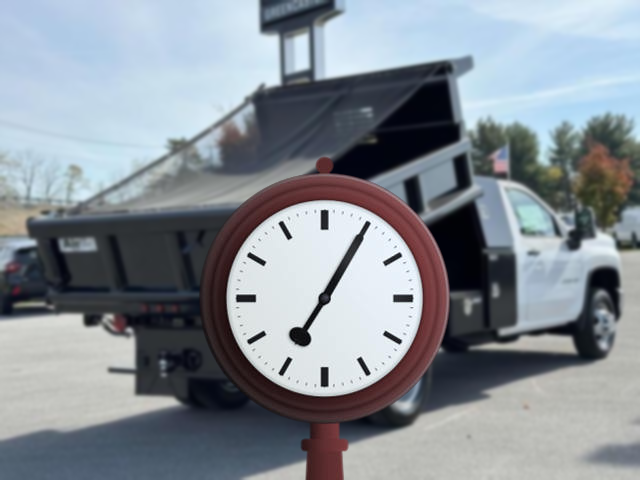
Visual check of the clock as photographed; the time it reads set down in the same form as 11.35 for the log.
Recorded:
7.05
